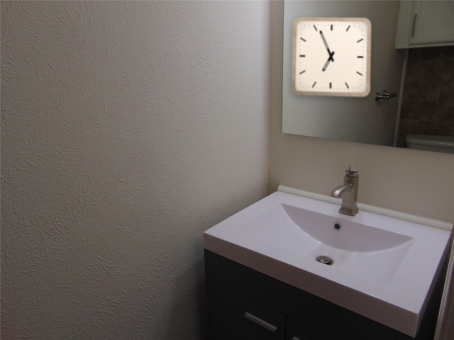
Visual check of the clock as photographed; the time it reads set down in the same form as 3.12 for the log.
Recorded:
6.56
